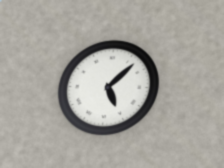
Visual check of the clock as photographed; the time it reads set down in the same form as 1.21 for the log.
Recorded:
5.07
